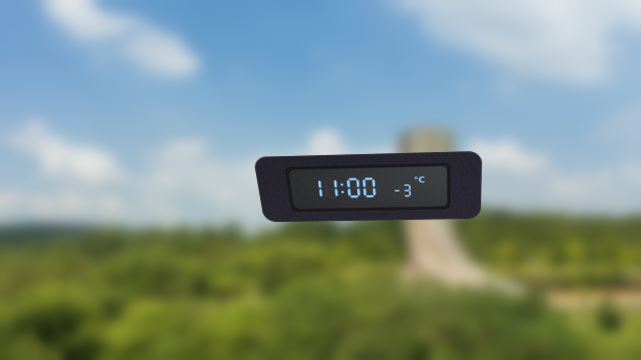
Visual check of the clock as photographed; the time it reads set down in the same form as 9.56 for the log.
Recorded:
11.00
